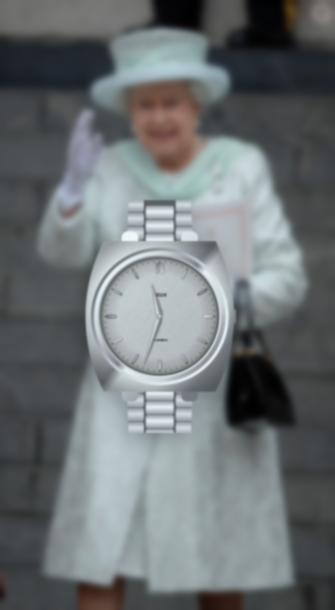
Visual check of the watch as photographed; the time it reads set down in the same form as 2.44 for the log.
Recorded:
11.33
